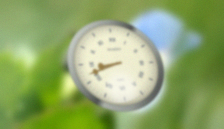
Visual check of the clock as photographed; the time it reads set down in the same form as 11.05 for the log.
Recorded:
8.42
